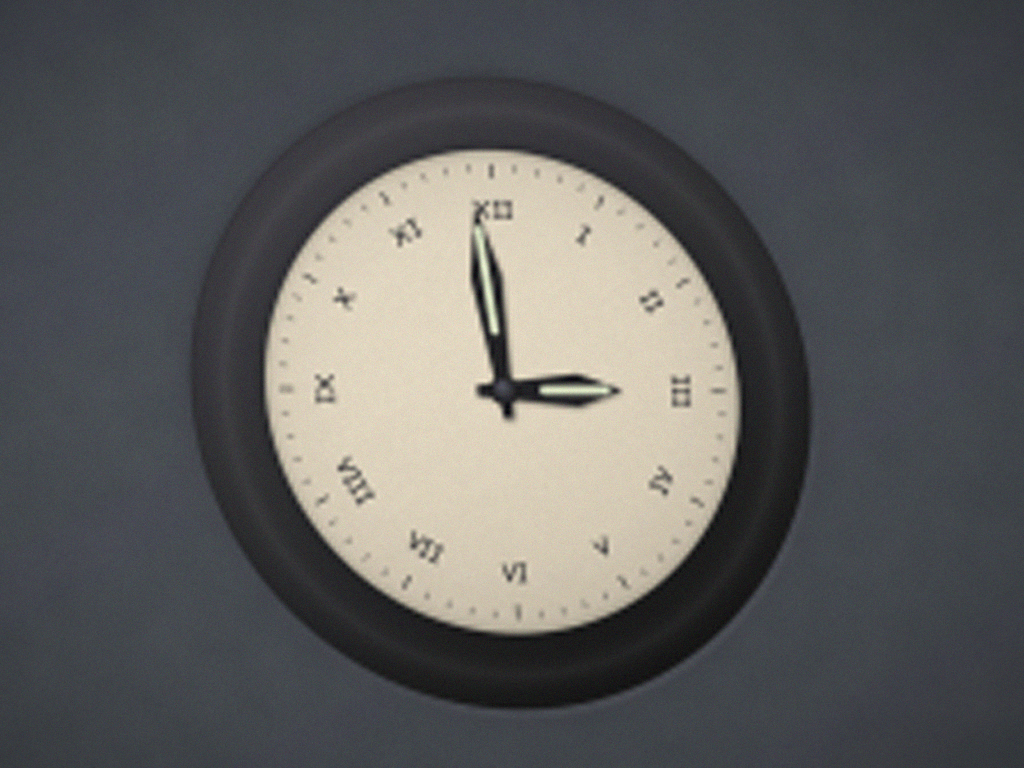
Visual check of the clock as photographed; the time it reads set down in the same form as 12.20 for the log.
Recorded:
2.59
